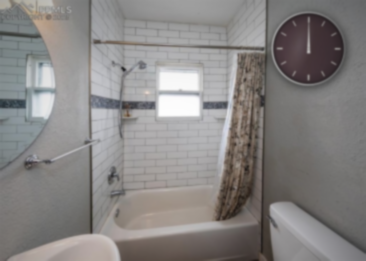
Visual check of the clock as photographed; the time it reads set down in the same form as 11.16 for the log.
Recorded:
12.00
